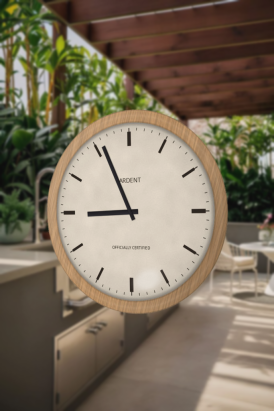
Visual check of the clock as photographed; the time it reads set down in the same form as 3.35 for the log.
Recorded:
8.56
